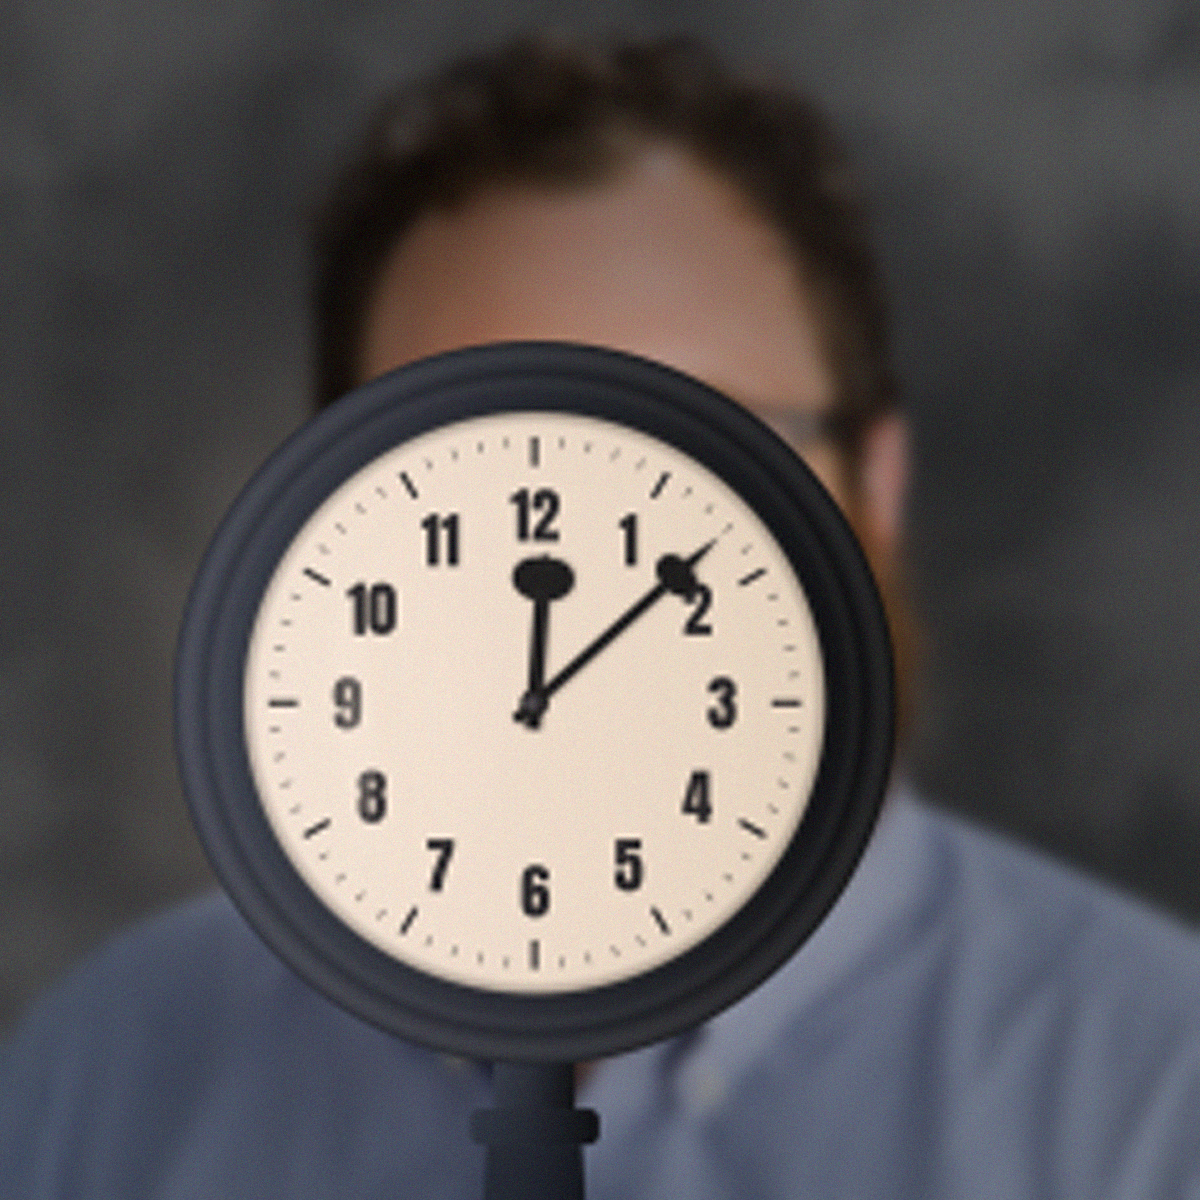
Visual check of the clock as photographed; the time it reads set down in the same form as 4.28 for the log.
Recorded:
12.08
